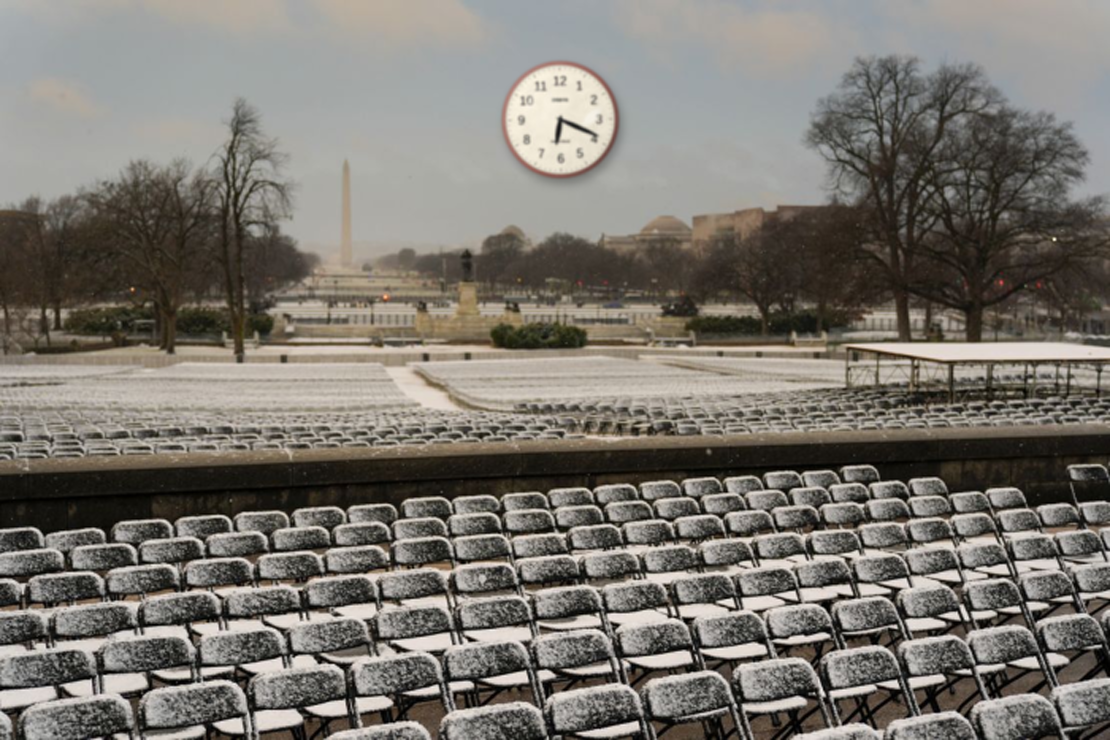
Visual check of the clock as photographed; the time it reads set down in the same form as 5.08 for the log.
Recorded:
6.19
